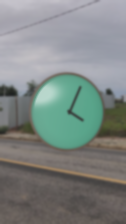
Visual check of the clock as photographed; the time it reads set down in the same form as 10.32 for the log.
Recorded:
4.04
